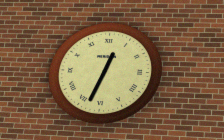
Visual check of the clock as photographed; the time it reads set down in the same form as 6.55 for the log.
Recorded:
12.33
